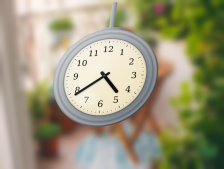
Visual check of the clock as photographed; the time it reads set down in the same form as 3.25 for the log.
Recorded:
4.39
